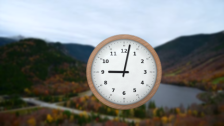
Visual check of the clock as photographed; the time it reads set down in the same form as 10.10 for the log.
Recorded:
9.02
